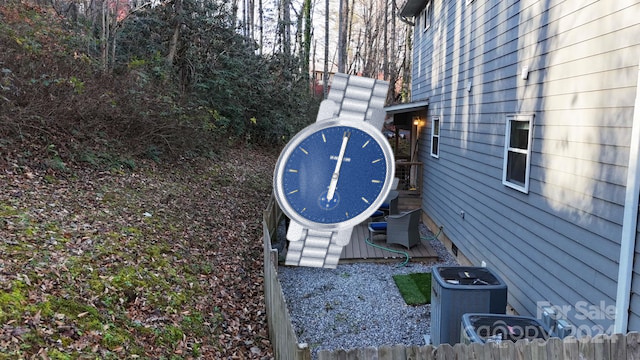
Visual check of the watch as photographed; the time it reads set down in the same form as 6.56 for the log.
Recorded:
6.00
